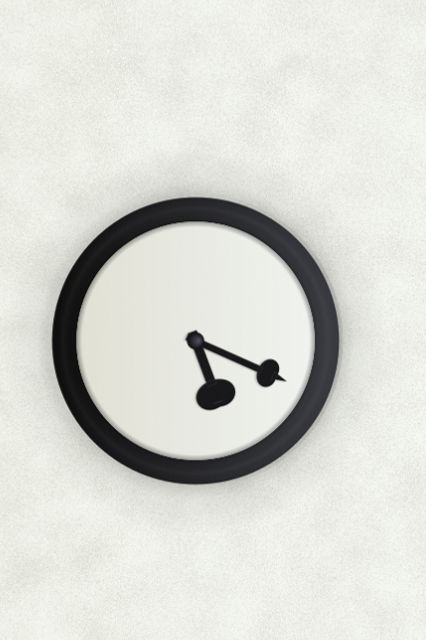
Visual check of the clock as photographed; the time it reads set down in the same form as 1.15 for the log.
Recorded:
5.19
